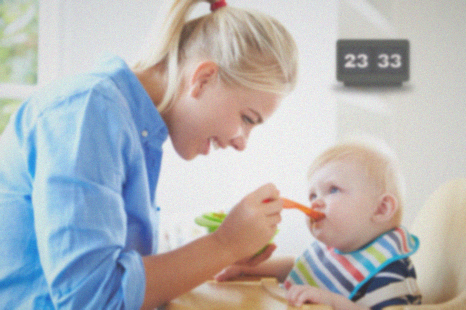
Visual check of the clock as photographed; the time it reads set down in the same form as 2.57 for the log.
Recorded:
23.33
